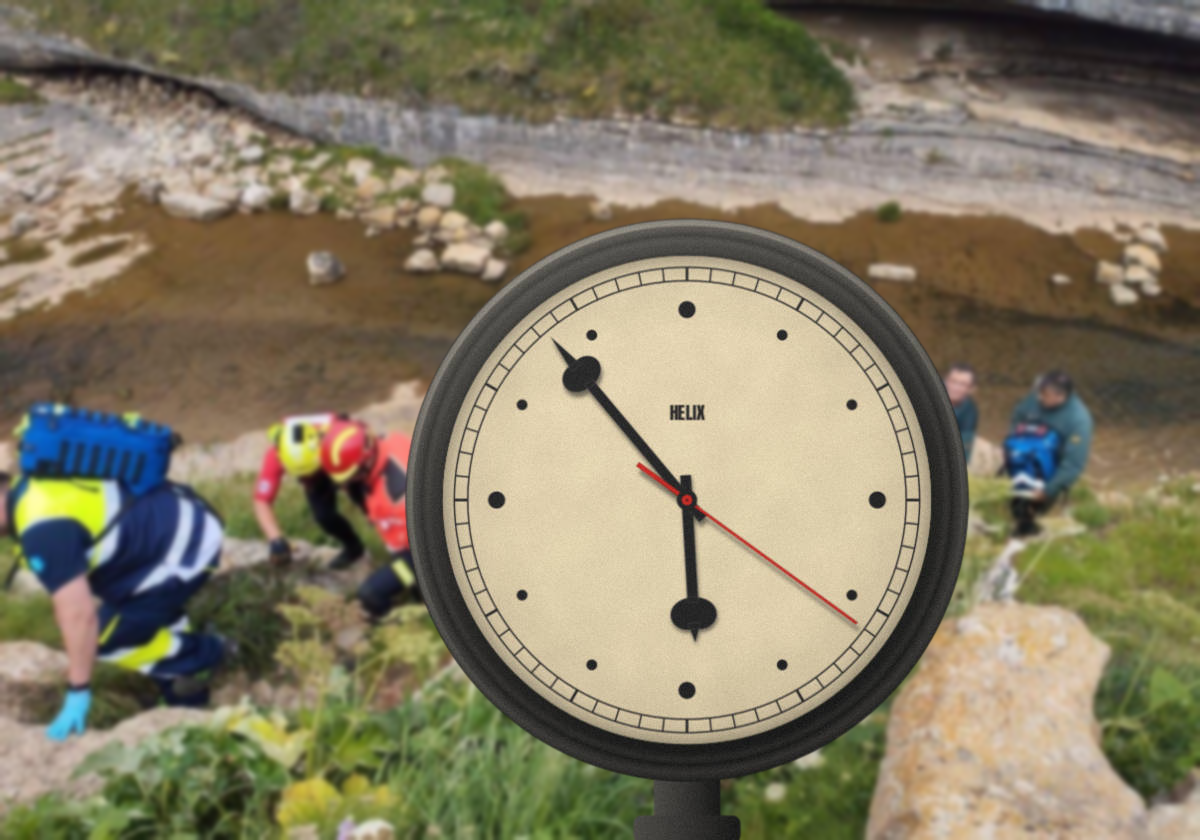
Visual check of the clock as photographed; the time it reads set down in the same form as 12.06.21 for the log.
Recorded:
5.53.21
